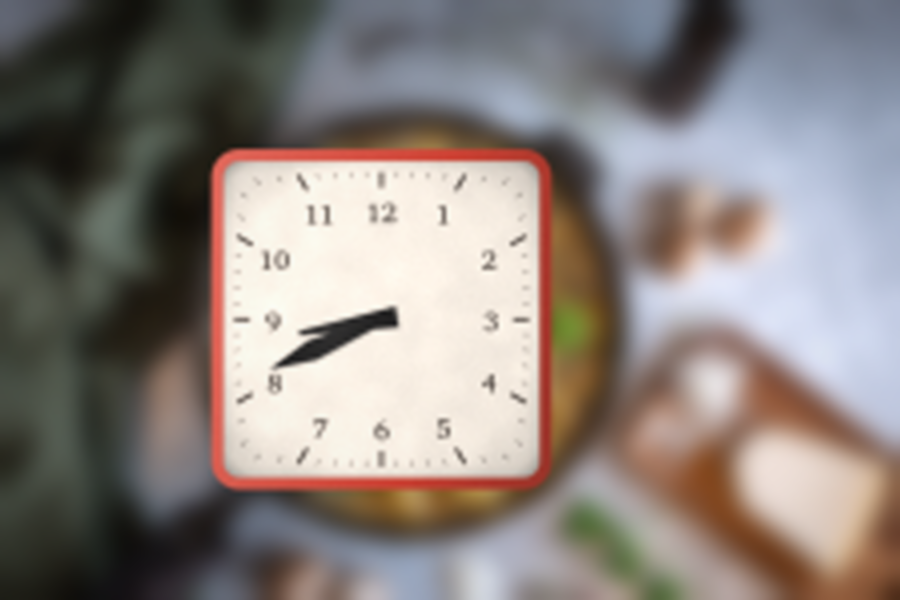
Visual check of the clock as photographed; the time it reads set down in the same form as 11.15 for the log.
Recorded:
8.41
